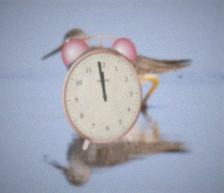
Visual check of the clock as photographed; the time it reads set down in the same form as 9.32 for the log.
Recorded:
11.59
